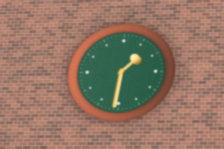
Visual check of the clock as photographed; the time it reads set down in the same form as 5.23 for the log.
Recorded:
1.31
